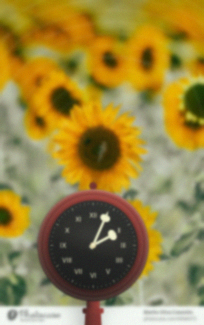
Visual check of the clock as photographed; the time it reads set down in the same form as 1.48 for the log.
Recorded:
2.04
